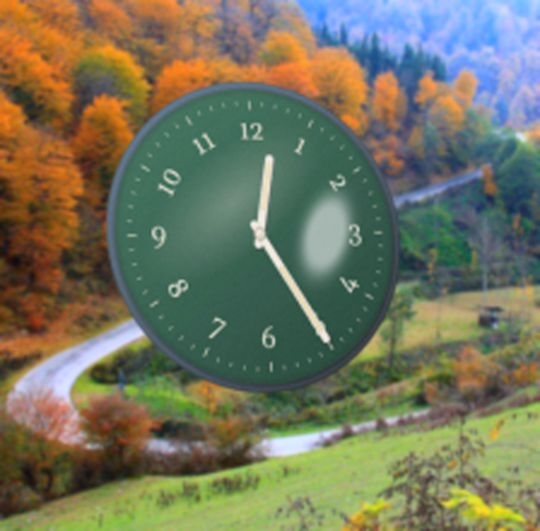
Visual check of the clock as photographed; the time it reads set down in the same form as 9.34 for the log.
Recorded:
12.25
